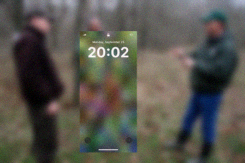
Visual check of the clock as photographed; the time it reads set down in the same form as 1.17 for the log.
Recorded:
20.02
